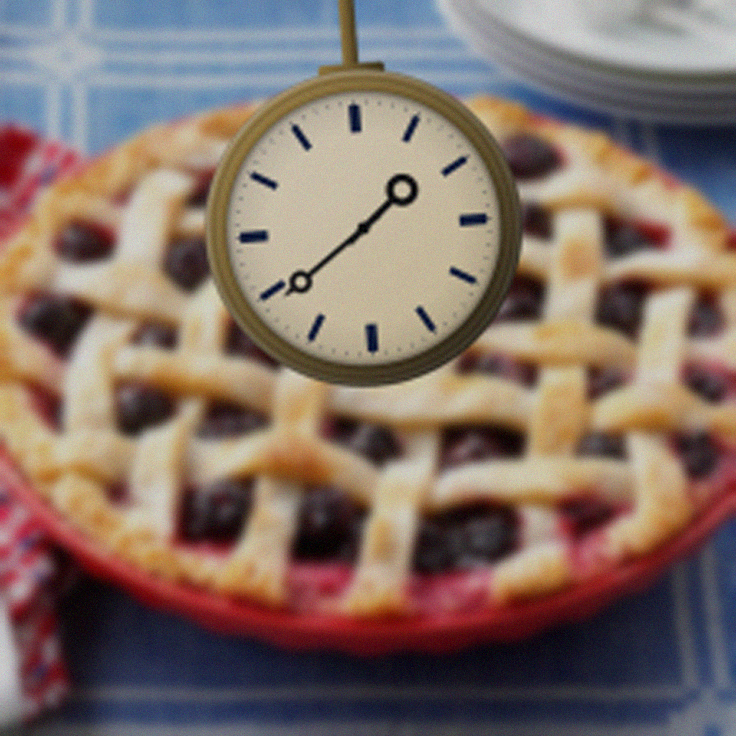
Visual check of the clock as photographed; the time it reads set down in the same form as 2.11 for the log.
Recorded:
1.39
